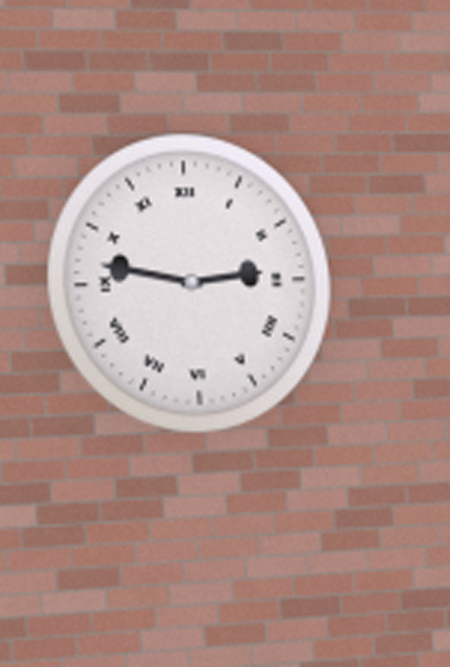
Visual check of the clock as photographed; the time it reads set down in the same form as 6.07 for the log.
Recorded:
2.47
